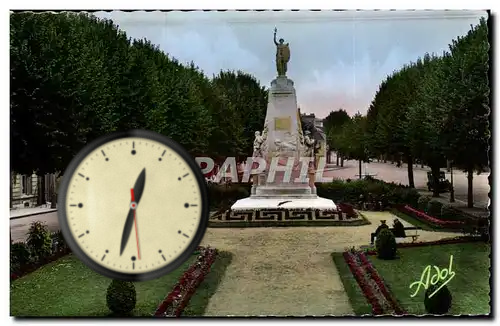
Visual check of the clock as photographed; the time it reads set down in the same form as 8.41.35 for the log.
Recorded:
12.32.29
